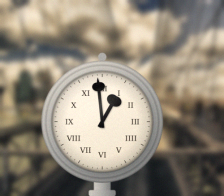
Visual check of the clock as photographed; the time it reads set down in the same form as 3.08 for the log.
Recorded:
12.59
